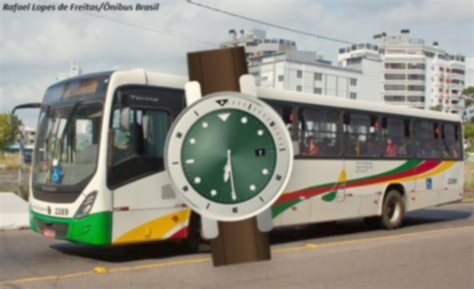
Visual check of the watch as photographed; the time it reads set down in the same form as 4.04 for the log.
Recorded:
6.30
